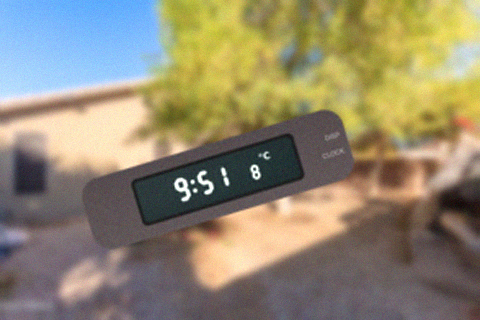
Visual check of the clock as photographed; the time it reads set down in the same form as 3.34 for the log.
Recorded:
9.51
